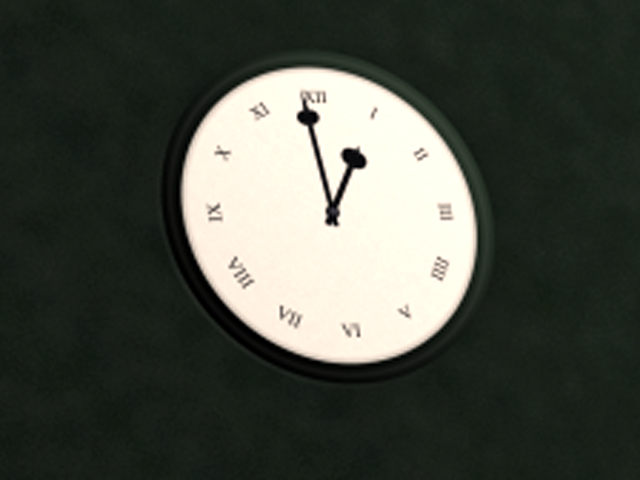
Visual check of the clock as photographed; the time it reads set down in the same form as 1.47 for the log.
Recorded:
12.59
